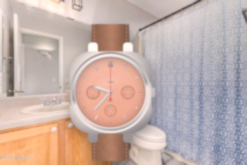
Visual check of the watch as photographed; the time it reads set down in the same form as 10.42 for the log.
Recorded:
9.37
